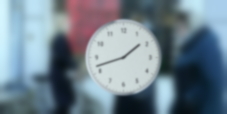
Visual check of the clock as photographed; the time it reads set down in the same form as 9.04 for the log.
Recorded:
1.42
